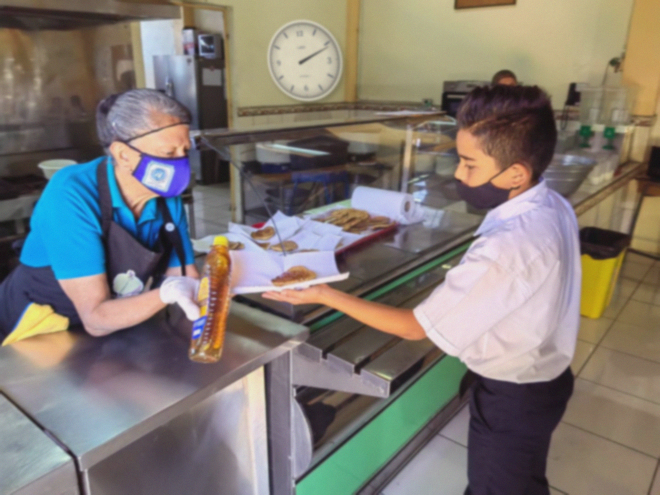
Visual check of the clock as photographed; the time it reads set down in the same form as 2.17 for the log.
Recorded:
2.11
